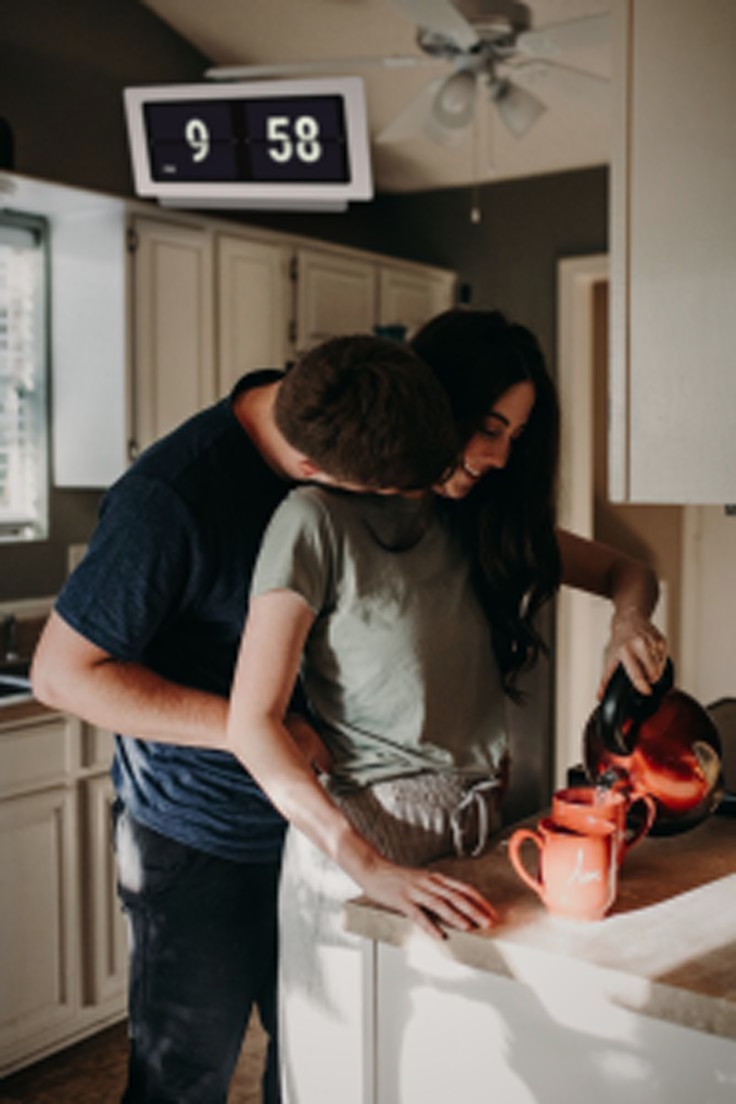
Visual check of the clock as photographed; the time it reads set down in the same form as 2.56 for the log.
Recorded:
9.58
